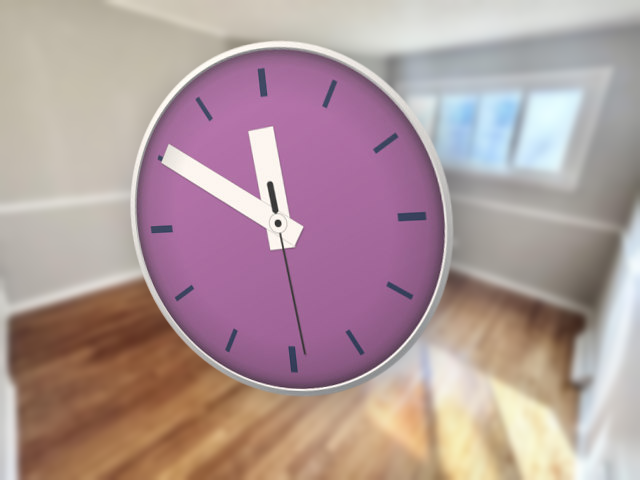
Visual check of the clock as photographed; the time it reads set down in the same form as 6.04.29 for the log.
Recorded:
11.50.29
